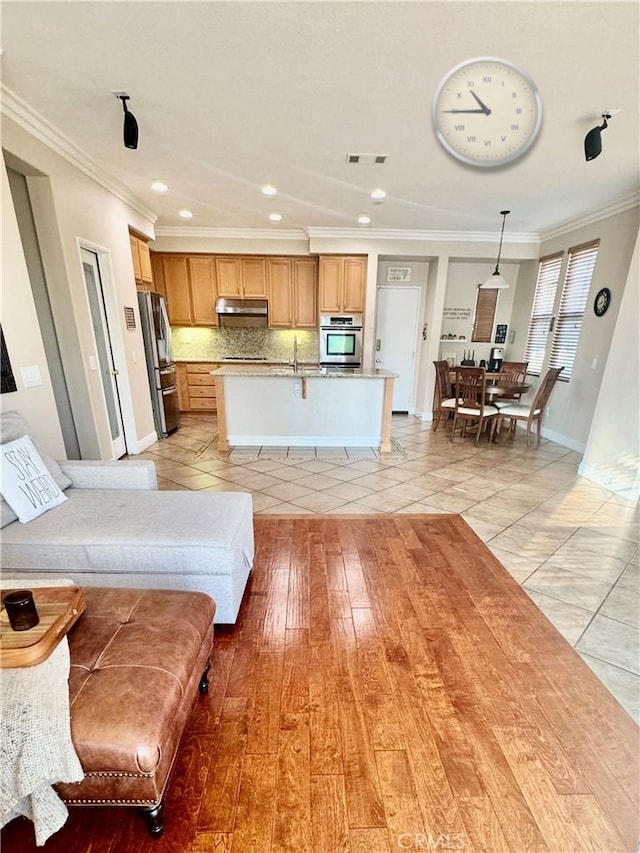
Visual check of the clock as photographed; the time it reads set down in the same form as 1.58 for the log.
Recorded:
10.45
